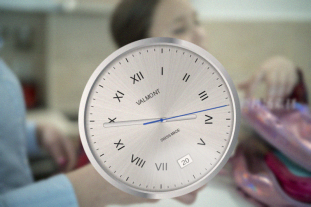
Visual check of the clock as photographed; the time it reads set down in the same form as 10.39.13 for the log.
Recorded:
3.49.18
